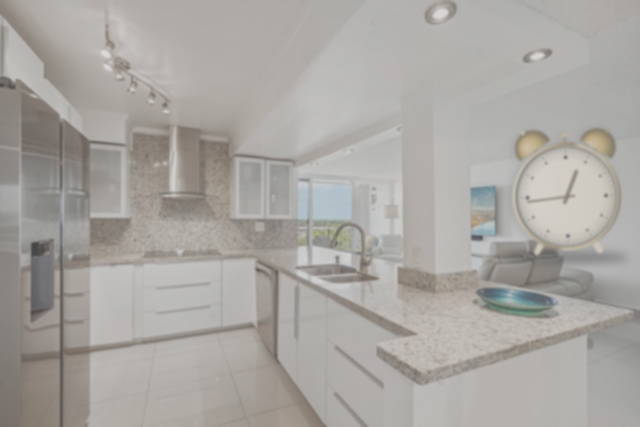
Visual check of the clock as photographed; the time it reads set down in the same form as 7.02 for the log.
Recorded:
12.44
